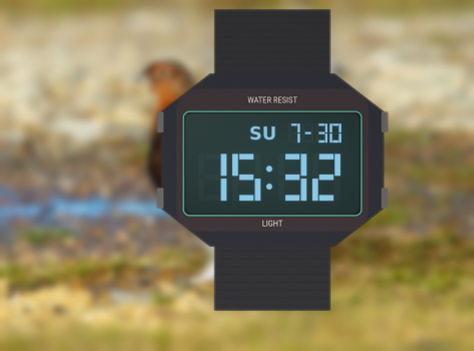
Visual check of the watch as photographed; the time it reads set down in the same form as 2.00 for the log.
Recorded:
15.32
